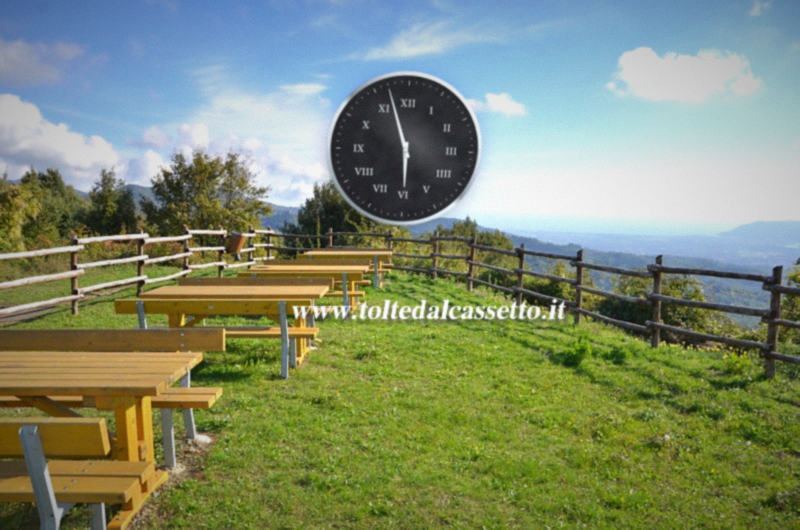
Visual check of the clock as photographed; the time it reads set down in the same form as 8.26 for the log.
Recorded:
5.57
